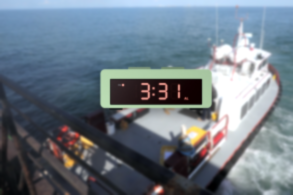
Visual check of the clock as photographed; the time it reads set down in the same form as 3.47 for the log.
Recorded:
3.31
